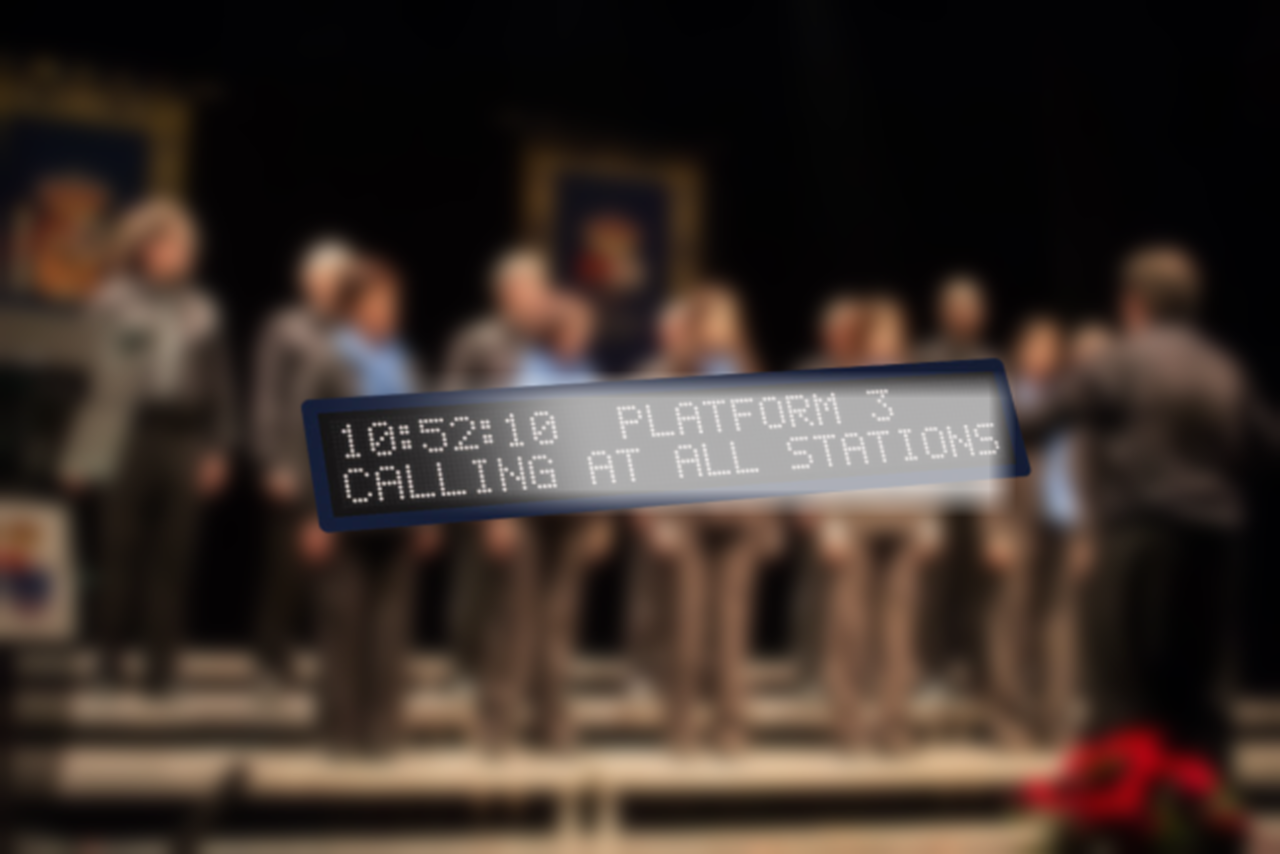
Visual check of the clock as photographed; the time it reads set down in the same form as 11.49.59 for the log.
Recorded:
10.52.10
